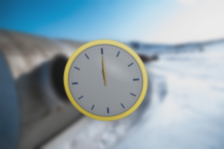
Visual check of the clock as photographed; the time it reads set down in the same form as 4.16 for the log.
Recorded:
12.00
